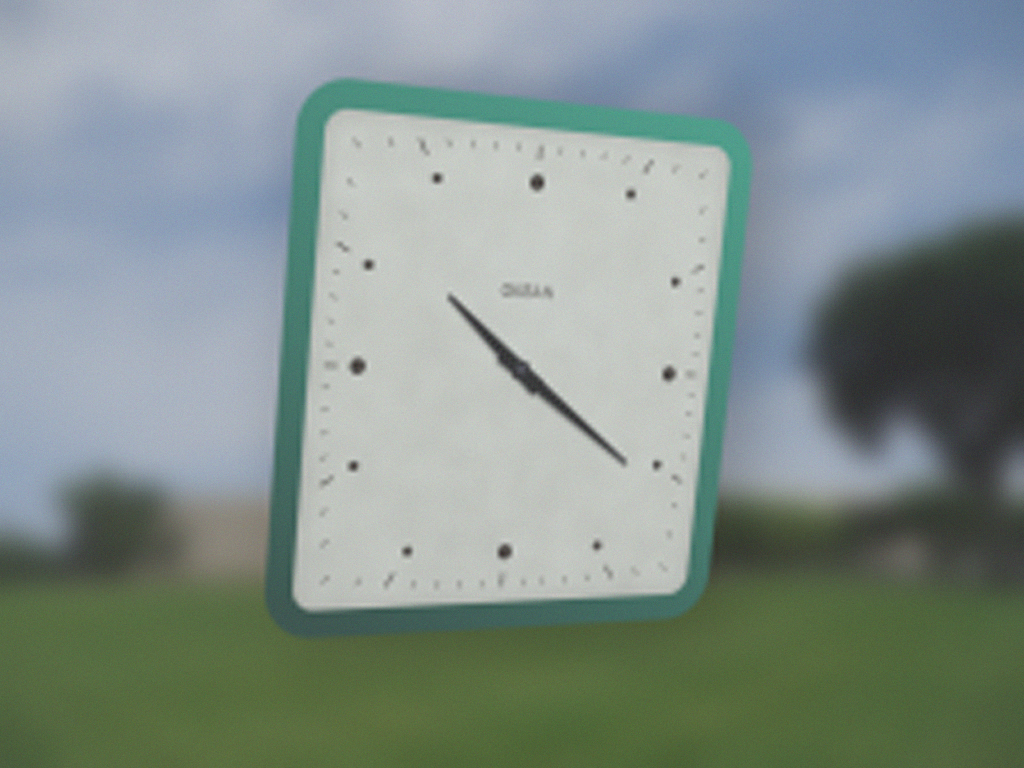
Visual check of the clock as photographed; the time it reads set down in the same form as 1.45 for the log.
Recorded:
10.21
